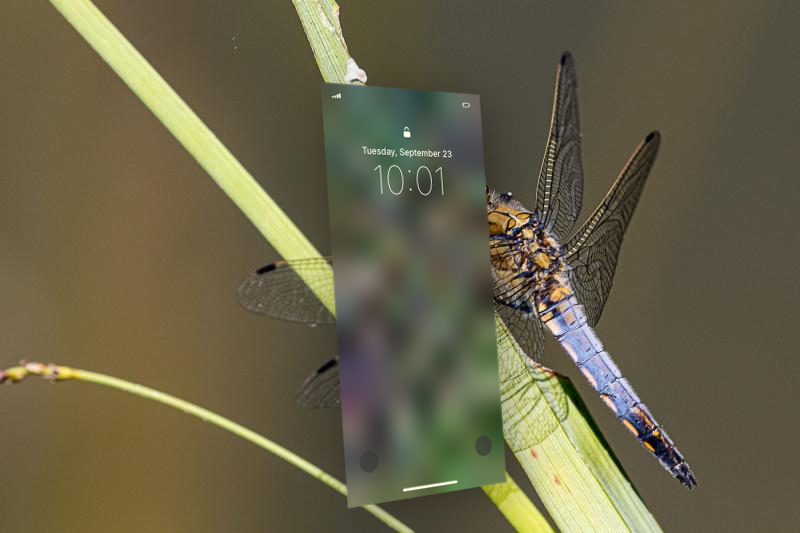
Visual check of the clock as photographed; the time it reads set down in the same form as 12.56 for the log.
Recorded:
10.01
